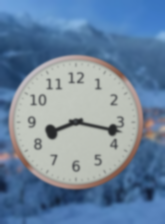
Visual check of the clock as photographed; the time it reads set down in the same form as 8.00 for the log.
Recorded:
8.17
